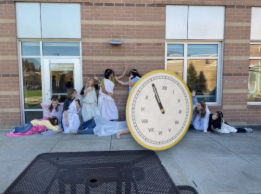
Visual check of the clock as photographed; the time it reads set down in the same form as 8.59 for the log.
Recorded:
10.55
